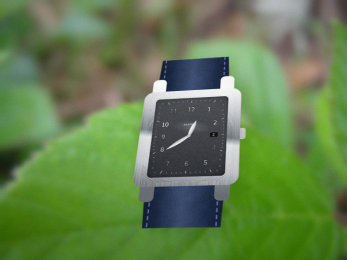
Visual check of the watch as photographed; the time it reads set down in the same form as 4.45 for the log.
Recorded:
12.39
